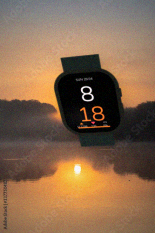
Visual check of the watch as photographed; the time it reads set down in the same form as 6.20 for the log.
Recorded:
8.18
